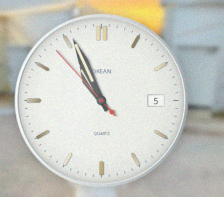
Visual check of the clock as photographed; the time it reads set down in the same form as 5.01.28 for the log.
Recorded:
10.55.53
